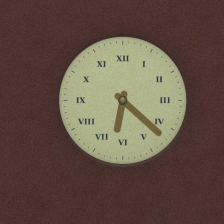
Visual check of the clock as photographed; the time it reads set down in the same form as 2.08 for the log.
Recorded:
6.22
